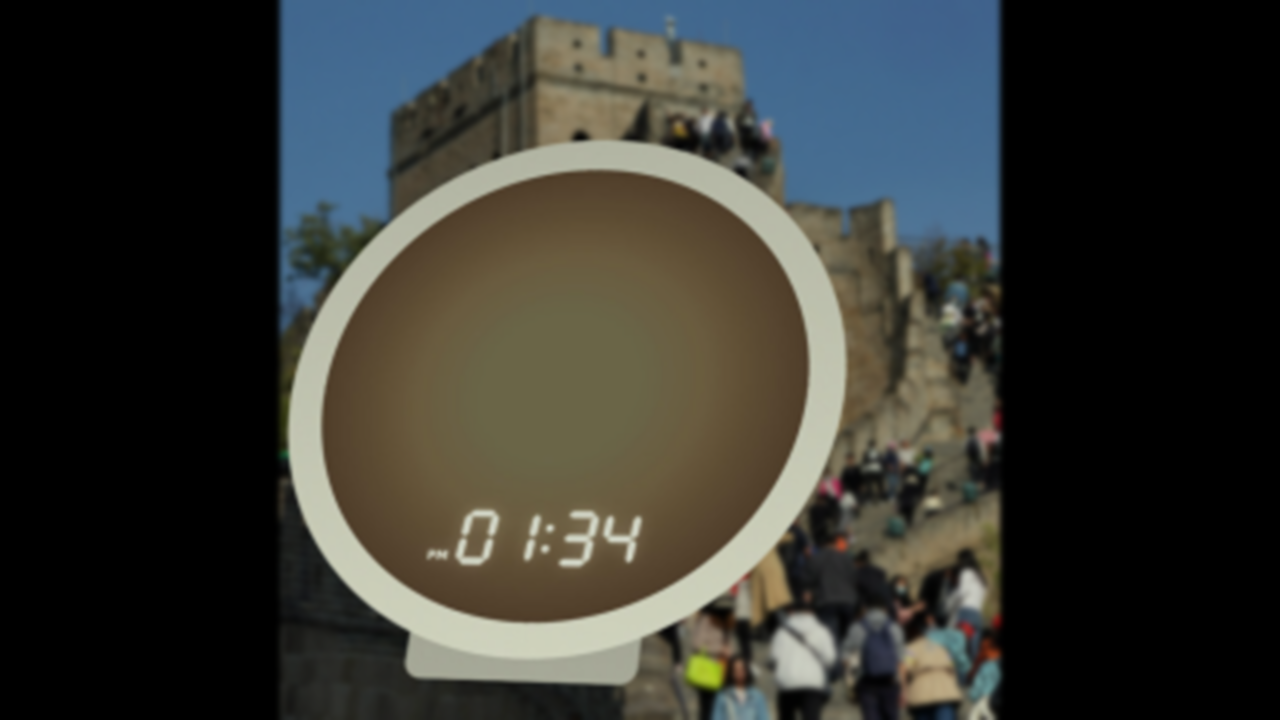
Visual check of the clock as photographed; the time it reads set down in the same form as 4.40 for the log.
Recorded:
1.34
